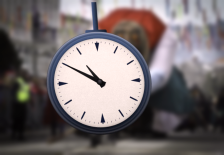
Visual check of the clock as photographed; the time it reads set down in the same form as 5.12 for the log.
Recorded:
10.50
